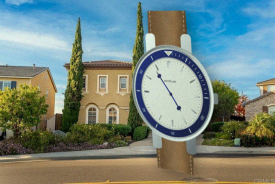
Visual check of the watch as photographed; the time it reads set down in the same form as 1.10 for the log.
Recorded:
4.54
